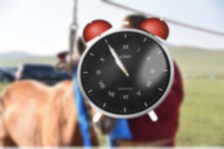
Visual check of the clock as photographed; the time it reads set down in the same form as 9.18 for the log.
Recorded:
10.55
